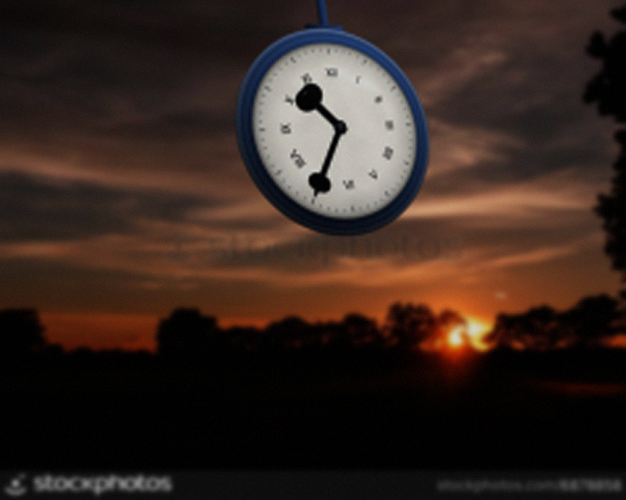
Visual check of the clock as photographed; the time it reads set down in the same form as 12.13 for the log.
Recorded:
10.35
